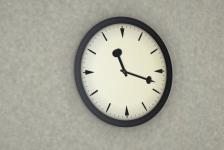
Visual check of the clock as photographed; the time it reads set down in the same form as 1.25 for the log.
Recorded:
11.18
